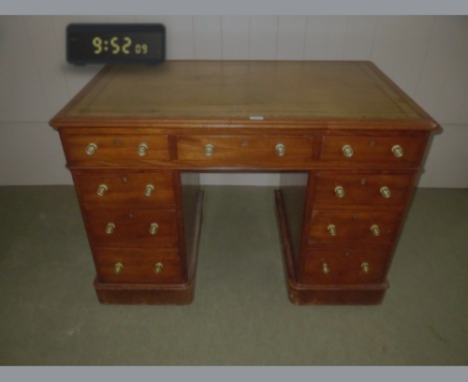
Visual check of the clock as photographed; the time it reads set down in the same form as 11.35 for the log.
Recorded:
9.52
